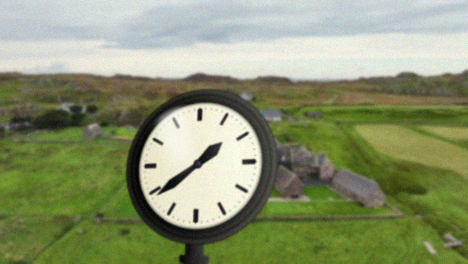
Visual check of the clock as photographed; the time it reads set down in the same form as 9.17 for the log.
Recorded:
1.39
